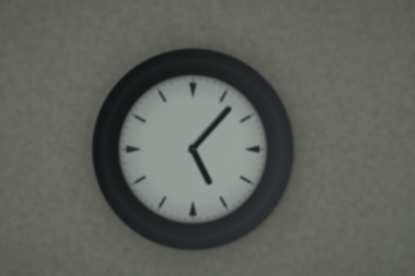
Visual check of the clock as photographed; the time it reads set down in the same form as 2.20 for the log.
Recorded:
5.07
